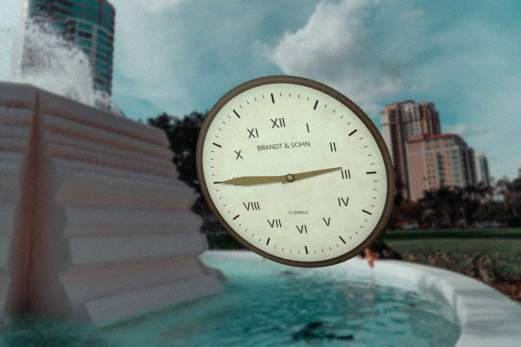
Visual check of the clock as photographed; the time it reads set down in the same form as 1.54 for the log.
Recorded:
2.45
